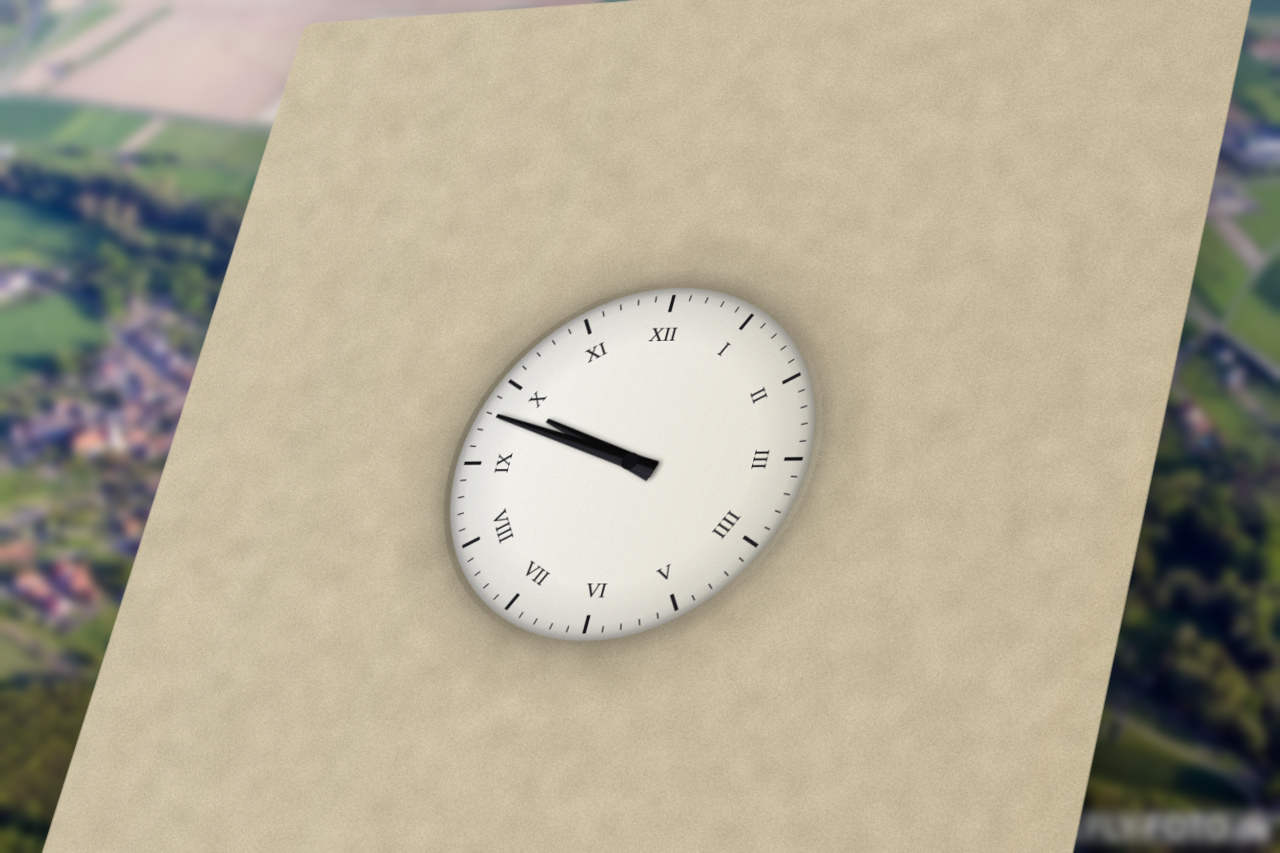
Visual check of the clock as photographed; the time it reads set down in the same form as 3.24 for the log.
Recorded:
9.48
